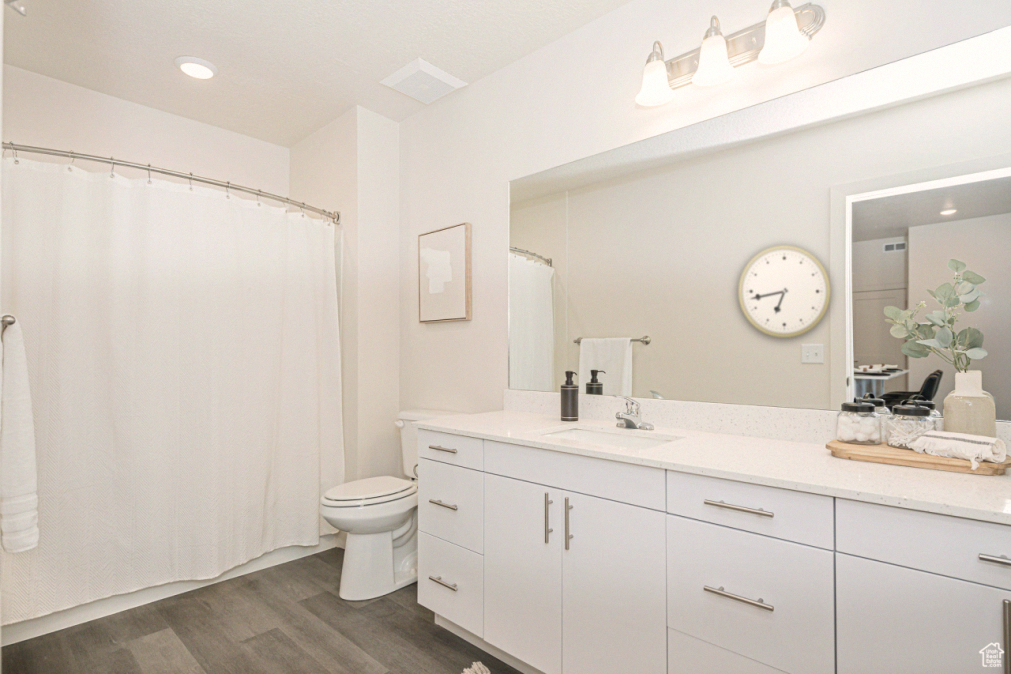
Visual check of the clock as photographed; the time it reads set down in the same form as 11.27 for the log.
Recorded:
6.43
